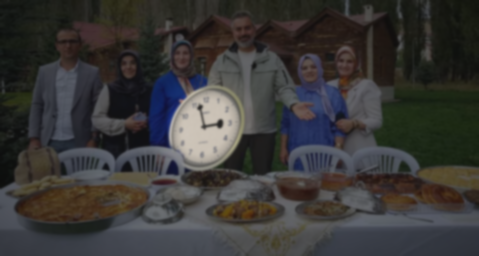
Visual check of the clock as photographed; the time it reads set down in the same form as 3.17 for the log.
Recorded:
2.57
